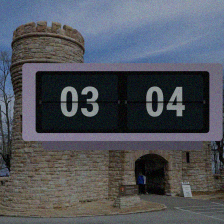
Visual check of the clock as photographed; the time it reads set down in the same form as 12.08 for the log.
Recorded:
3.04
